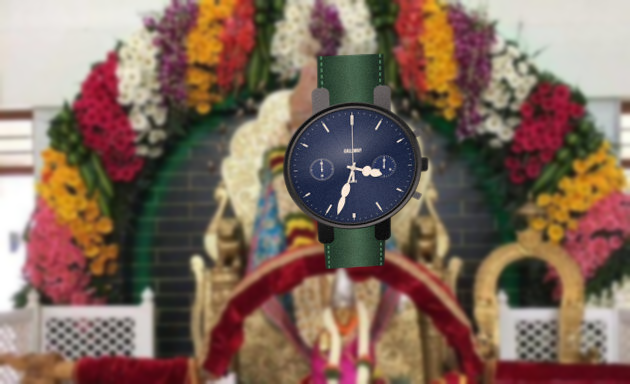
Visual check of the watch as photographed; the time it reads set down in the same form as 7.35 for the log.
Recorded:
3.33
